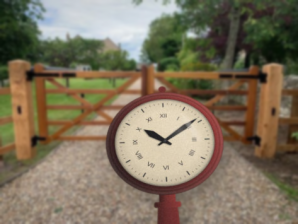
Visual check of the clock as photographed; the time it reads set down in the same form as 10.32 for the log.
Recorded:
10.09
